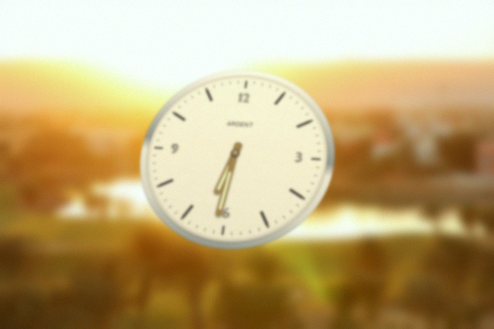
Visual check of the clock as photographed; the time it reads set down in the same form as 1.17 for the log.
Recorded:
6.31
